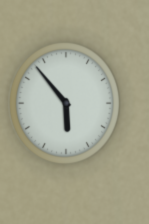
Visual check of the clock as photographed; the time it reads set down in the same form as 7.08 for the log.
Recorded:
5.53
